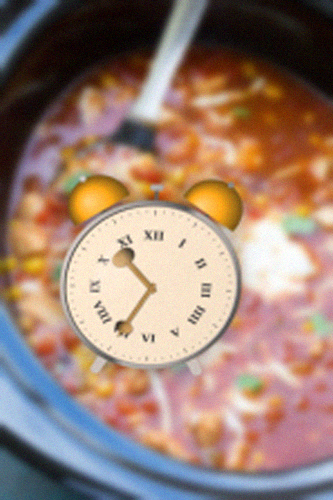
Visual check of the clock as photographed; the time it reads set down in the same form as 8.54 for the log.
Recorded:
10.35
